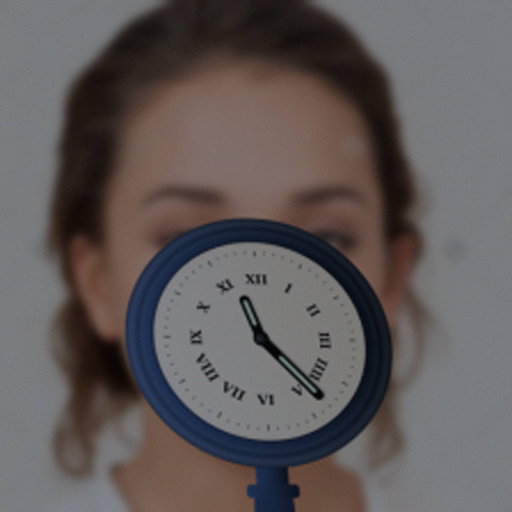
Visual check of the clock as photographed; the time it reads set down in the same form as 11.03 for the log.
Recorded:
11.23
